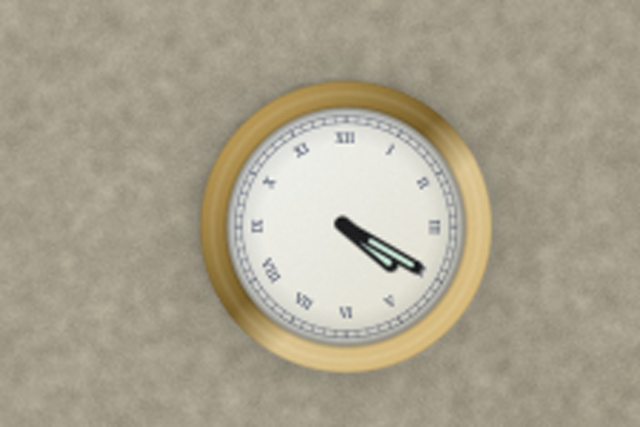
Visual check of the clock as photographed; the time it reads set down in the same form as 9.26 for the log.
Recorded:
4.20
